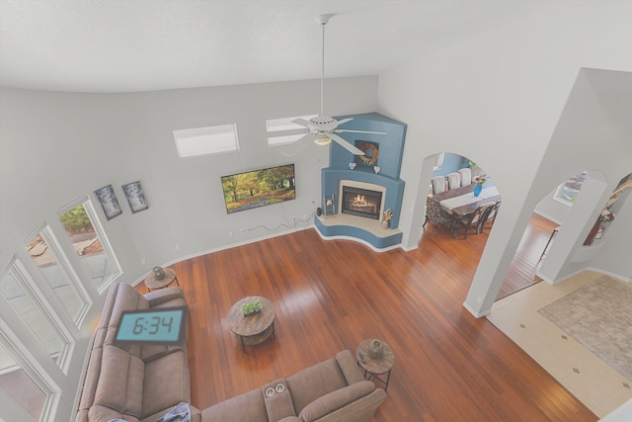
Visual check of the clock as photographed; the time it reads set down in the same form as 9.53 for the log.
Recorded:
6.34
